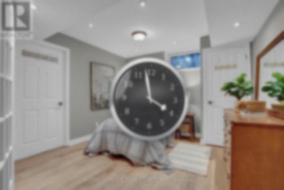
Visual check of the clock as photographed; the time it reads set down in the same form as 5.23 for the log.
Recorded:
3.58
